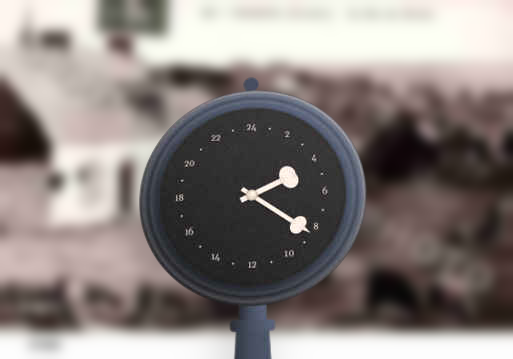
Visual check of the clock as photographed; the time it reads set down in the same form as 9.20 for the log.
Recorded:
4.21
